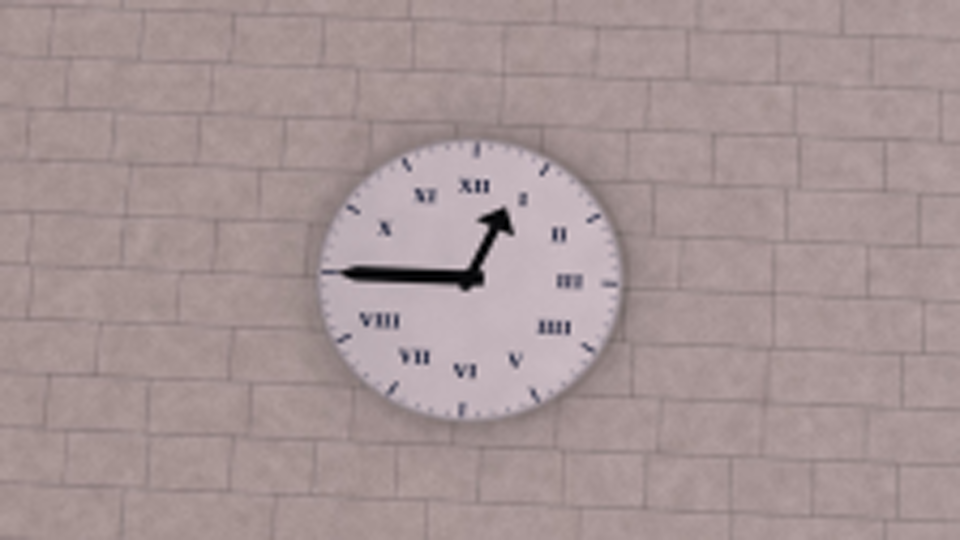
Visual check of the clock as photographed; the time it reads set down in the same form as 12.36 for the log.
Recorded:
12.45
